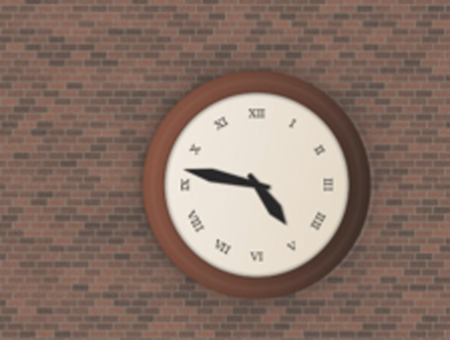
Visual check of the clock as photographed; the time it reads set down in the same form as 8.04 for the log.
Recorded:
4.47
